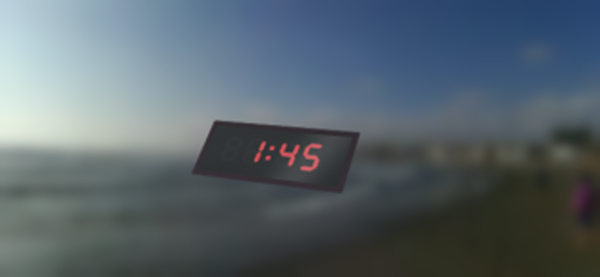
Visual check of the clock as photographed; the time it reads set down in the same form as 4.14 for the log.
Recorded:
1.45
